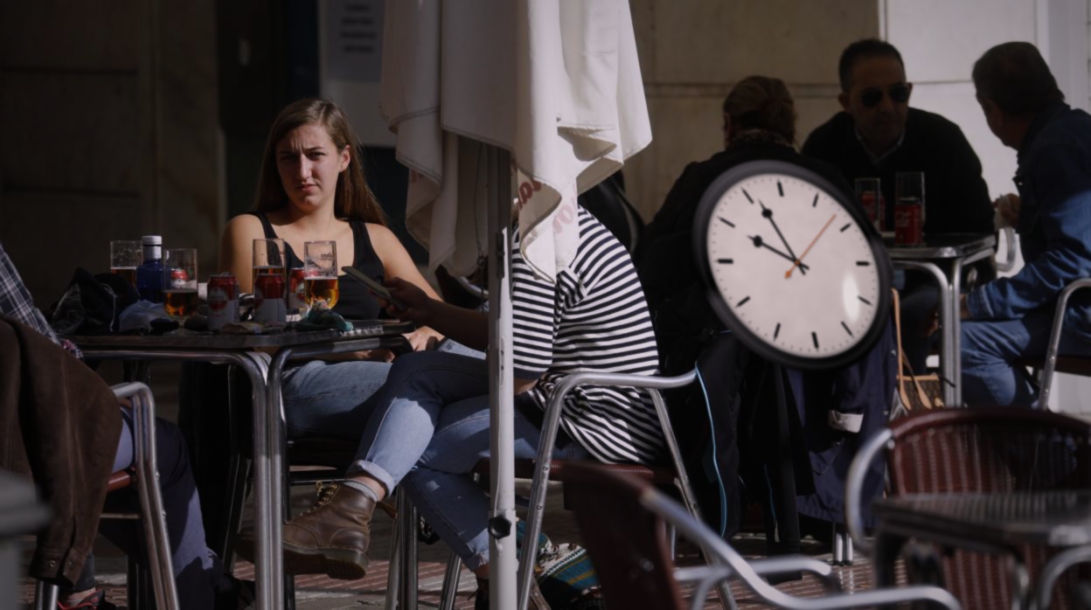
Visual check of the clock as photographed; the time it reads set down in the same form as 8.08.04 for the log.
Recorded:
9.56.08
